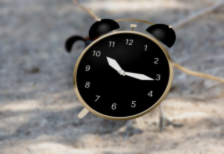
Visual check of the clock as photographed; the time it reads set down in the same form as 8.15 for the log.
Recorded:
10.16
